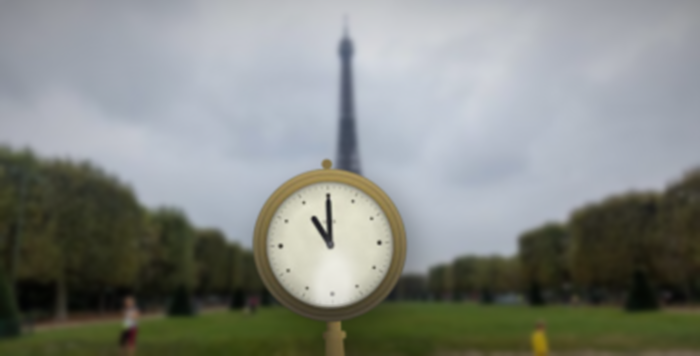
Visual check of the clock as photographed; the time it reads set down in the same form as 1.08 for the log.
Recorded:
11.00
